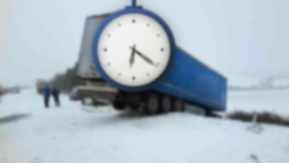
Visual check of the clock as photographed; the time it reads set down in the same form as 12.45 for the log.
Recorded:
6.21
